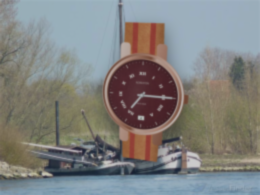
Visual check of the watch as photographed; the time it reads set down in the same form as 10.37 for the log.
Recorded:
7.15
